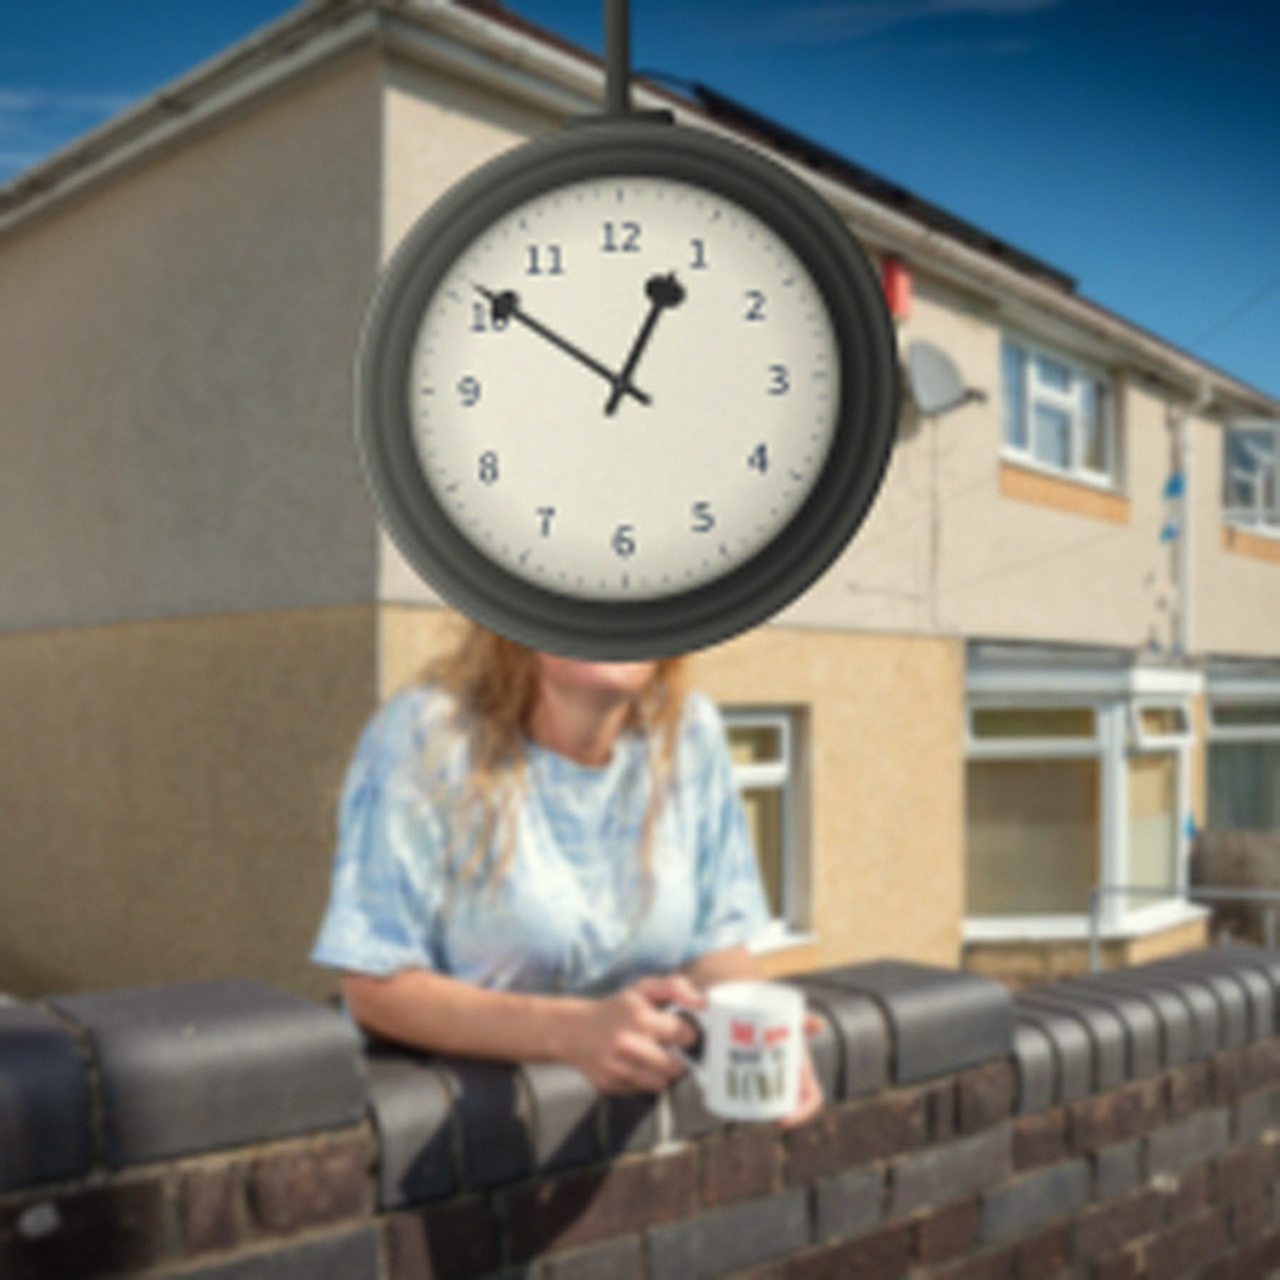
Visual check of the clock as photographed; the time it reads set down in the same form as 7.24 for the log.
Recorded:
12.51
